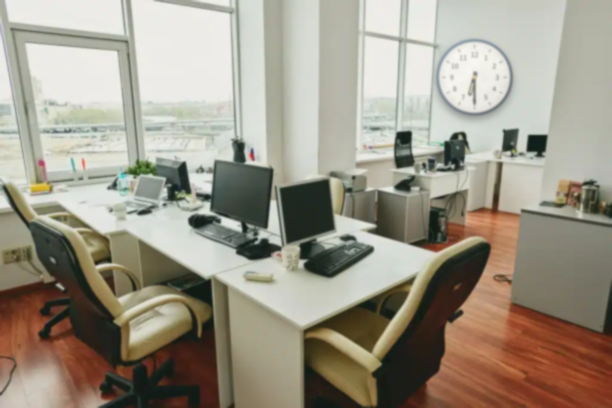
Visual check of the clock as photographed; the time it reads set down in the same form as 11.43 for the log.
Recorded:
6.30
